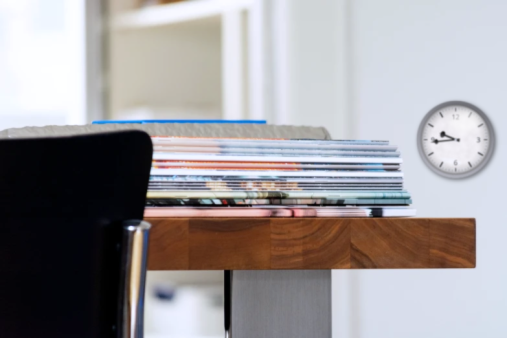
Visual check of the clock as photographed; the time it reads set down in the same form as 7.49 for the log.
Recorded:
9.44
